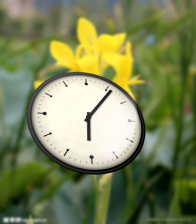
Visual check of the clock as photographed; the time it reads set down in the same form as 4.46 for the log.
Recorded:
6.06
